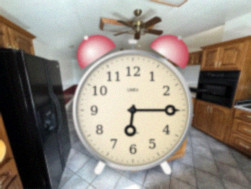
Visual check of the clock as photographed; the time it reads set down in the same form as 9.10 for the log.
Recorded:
6.15
